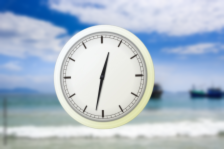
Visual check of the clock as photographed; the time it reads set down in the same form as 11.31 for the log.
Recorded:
12.32
